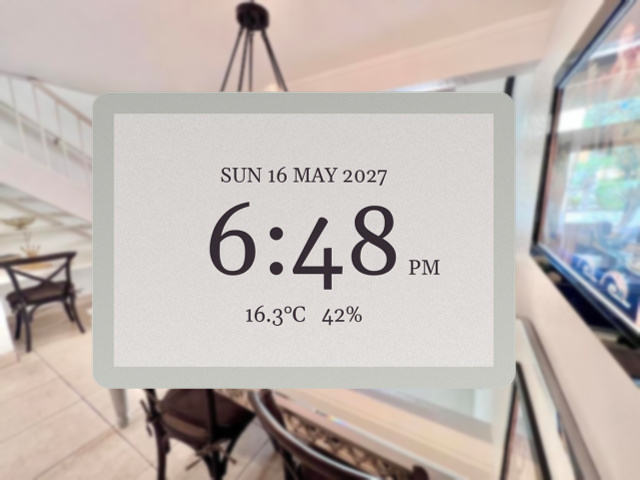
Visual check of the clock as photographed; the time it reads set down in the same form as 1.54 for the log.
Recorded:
6.48
